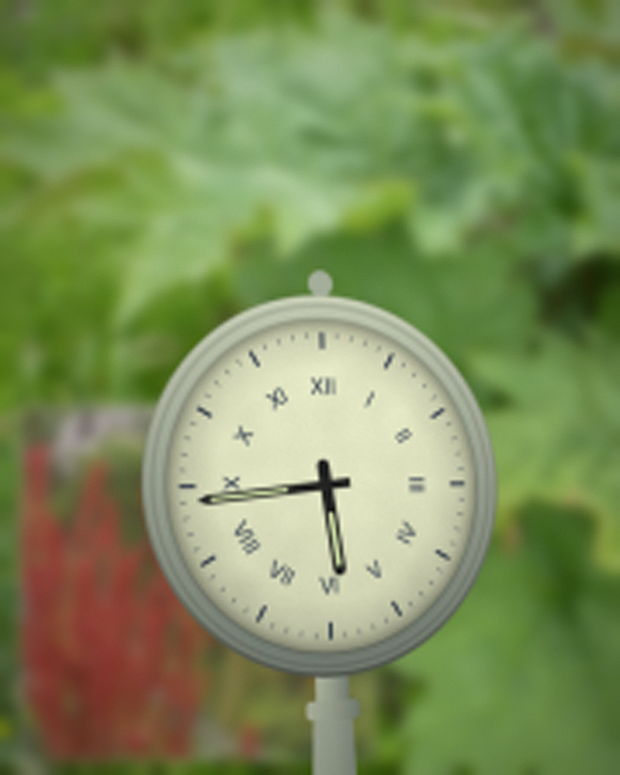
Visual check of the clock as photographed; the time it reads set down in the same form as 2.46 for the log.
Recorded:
5.44
